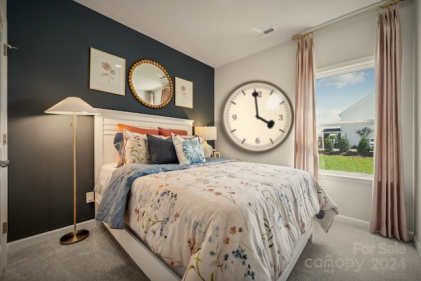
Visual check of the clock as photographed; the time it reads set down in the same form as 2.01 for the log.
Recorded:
3.59
